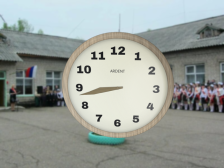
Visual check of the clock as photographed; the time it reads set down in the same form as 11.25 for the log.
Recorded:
8.43
